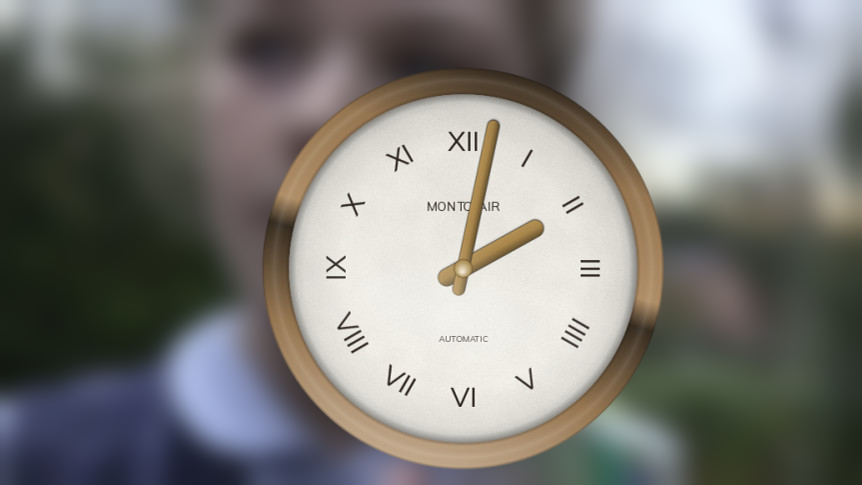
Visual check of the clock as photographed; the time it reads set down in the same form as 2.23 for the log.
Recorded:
2.02
